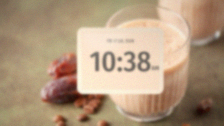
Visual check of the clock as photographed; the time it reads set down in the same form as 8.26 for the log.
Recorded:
10.38
